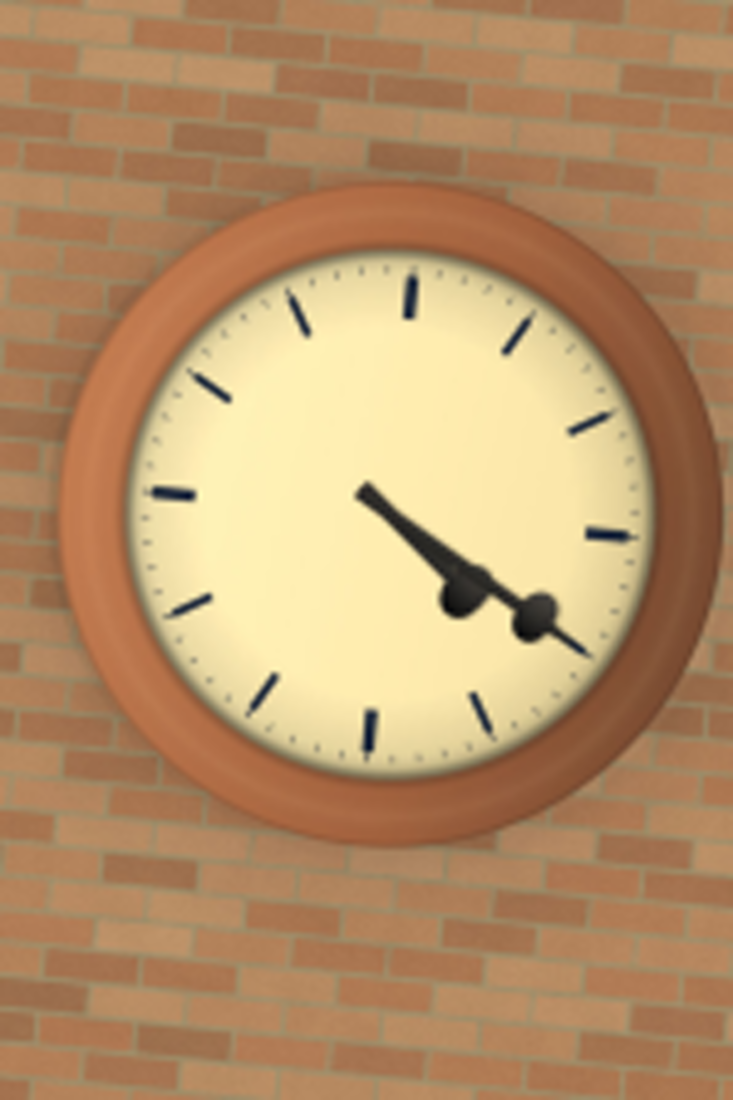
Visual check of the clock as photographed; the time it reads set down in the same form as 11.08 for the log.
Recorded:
4.20
